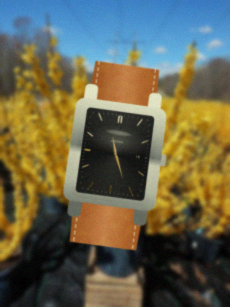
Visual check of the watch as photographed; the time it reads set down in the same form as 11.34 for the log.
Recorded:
11.26
